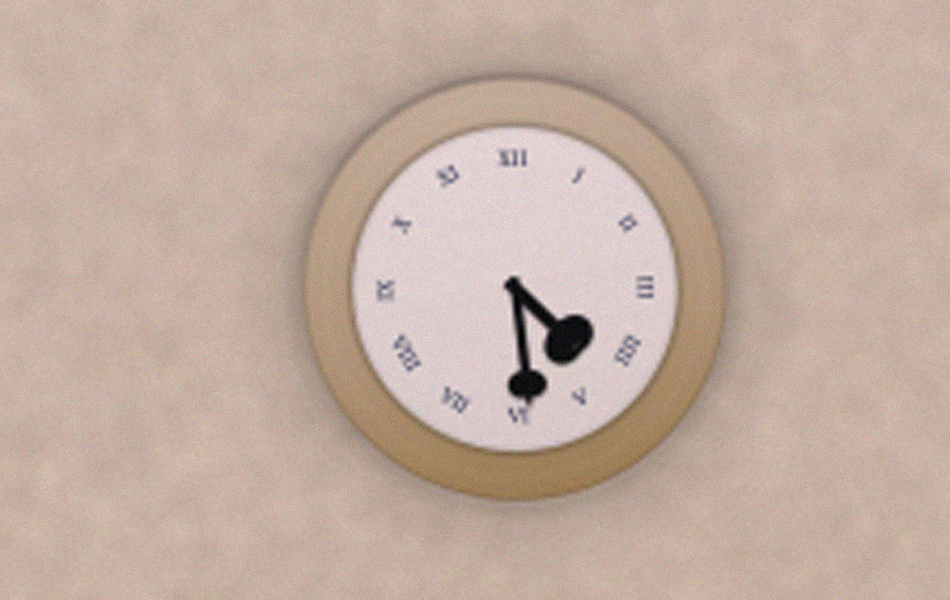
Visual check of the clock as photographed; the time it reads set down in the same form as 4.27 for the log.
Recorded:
4.29
